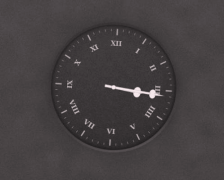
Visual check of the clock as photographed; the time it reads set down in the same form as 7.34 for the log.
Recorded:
3.16
